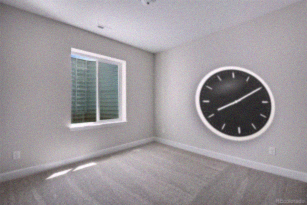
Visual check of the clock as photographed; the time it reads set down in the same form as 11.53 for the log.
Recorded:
8.10
